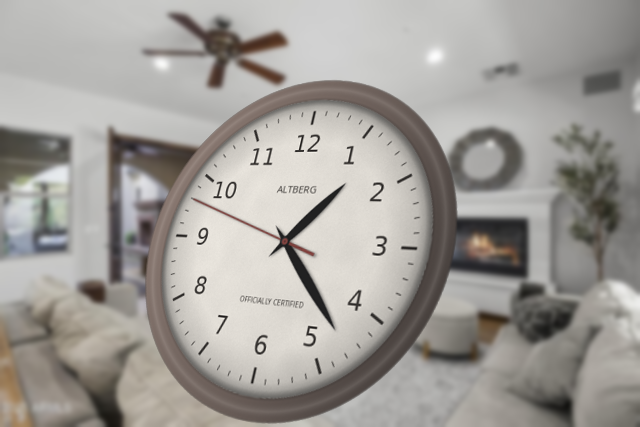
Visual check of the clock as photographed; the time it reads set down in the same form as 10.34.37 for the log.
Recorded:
1.22.48
